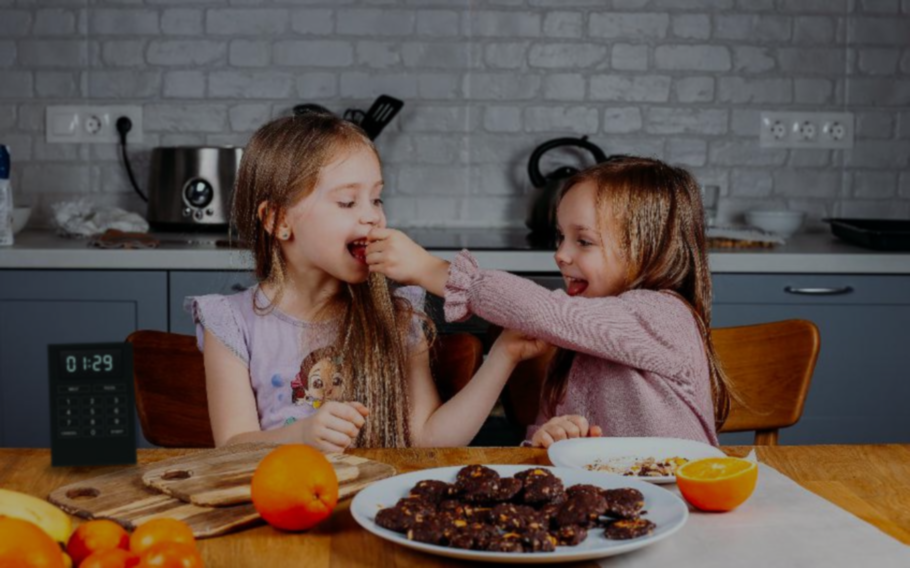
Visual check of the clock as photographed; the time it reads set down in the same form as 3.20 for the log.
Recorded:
1.29
